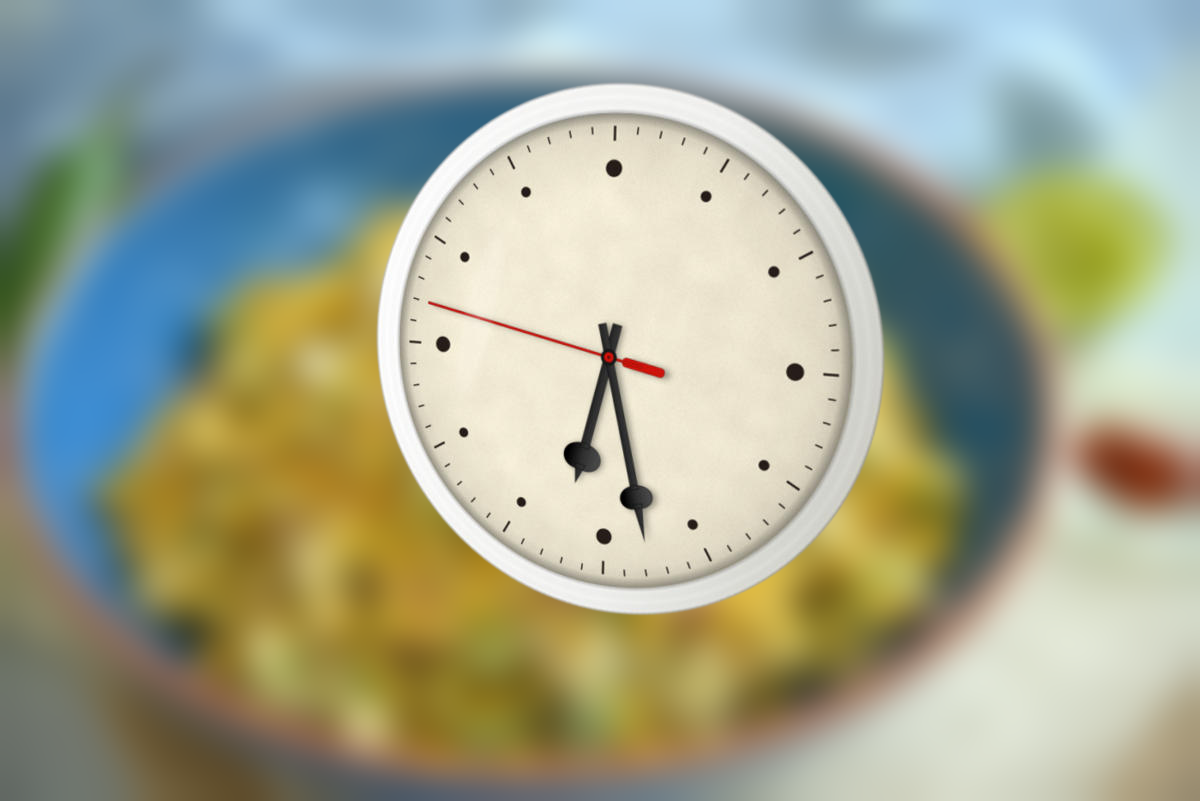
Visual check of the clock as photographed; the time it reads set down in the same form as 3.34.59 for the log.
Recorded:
6.27.47
